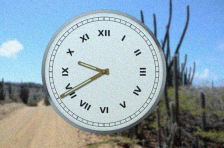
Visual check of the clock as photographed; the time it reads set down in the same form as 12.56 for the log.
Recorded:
9.40
